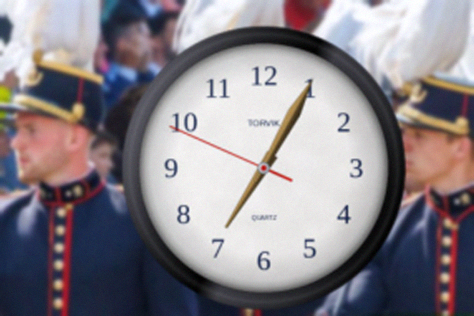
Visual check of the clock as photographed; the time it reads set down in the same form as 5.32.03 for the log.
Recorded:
7.04.49
